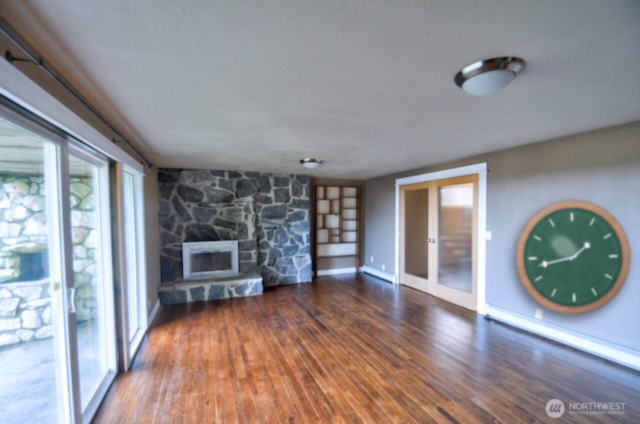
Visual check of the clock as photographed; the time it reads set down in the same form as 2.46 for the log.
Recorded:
1.43
